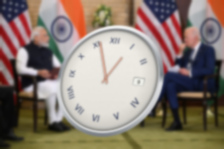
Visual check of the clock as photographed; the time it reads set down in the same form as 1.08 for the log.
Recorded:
12.56
